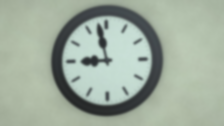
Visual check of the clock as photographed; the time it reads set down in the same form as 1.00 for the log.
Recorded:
8.58
